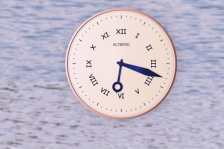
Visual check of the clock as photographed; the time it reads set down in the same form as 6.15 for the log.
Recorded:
6.18
